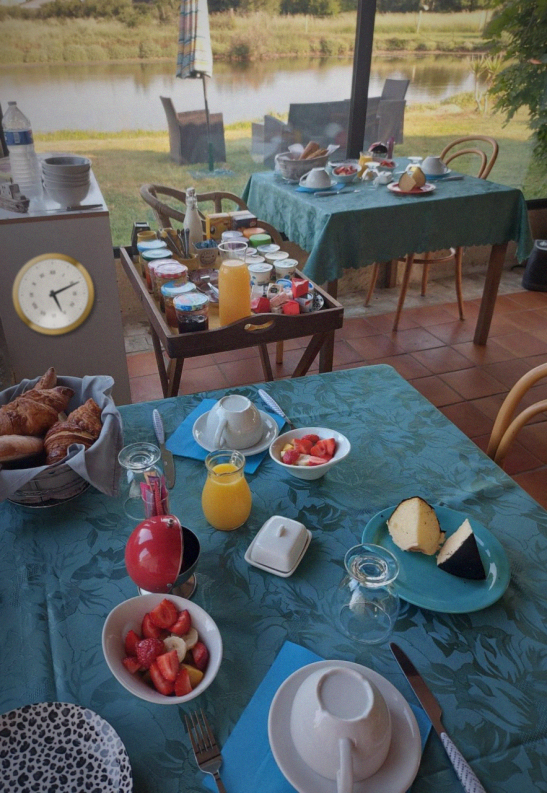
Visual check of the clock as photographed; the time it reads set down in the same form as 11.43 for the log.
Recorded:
5.11
